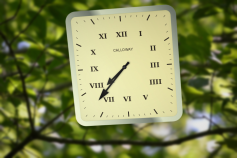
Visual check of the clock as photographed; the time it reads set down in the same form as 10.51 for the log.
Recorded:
7.37
